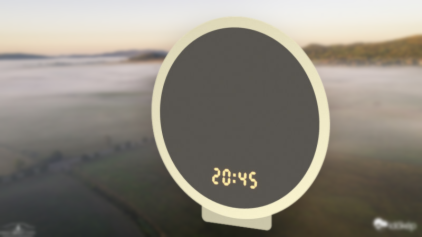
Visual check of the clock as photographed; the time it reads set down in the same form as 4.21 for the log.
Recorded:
20.45
